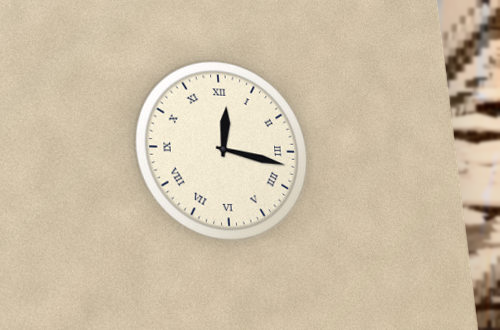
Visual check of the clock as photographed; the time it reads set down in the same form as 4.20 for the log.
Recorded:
12.17
